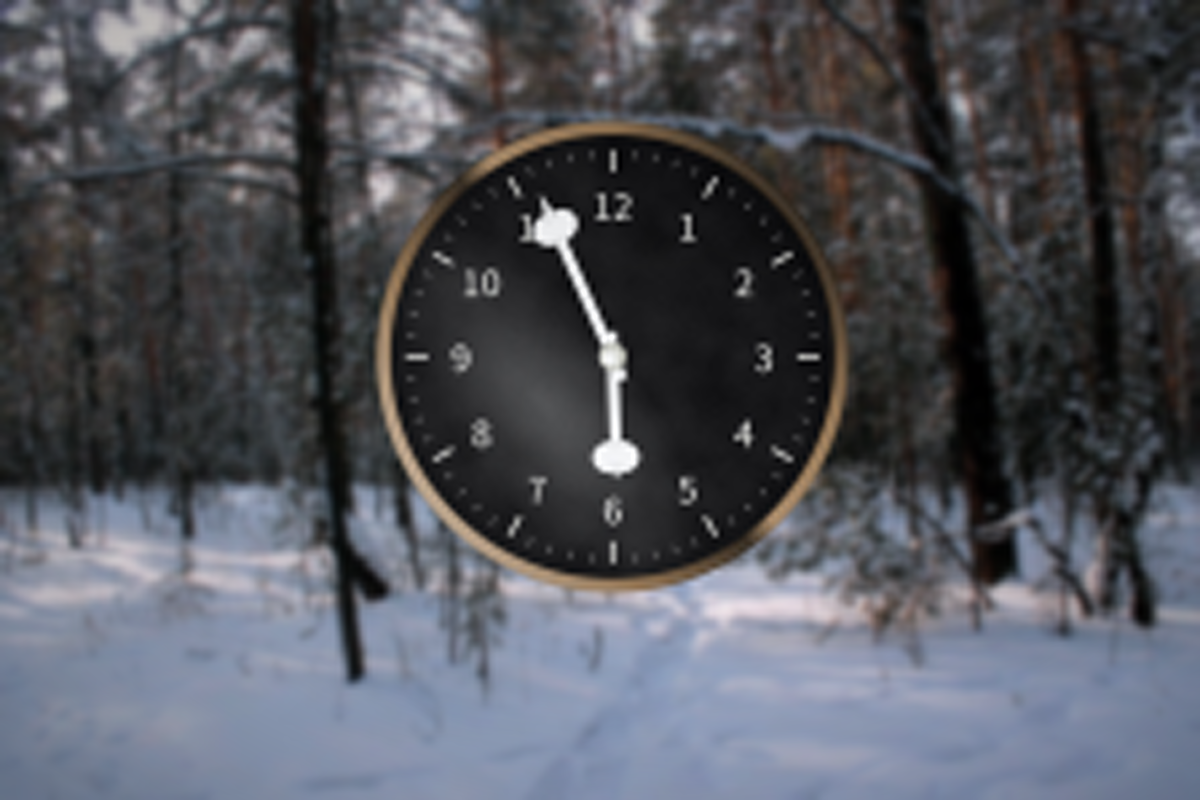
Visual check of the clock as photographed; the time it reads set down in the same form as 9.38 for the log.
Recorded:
5.56
